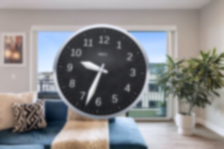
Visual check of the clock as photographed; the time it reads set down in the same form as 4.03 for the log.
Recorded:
9.33
